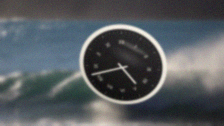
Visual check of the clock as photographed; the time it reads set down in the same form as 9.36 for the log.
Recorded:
4.42
